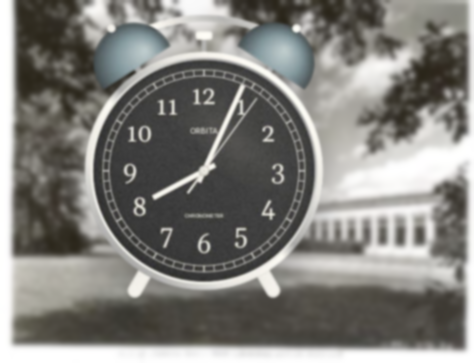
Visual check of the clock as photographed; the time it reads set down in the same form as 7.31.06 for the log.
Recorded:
8.04.06
